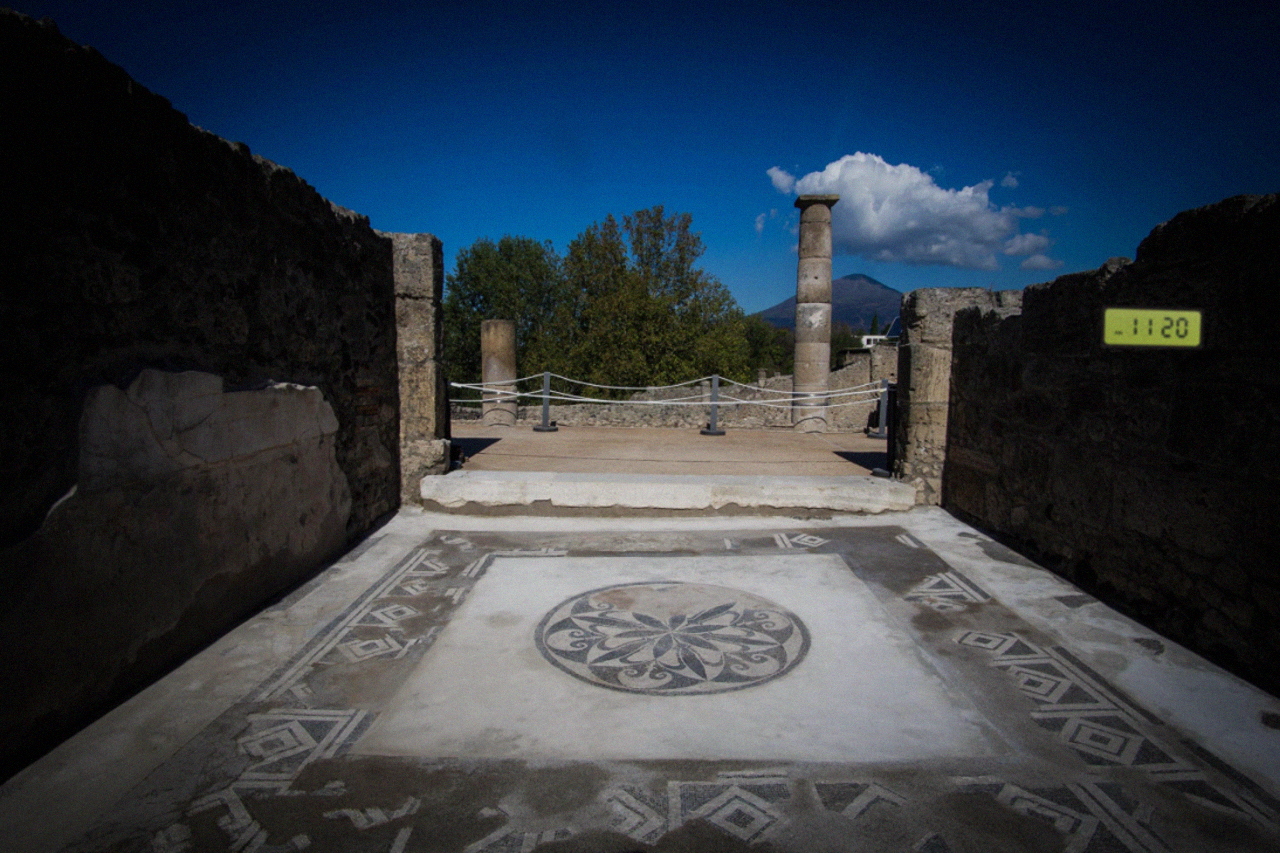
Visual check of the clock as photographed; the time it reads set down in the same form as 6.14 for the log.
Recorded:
11.20
